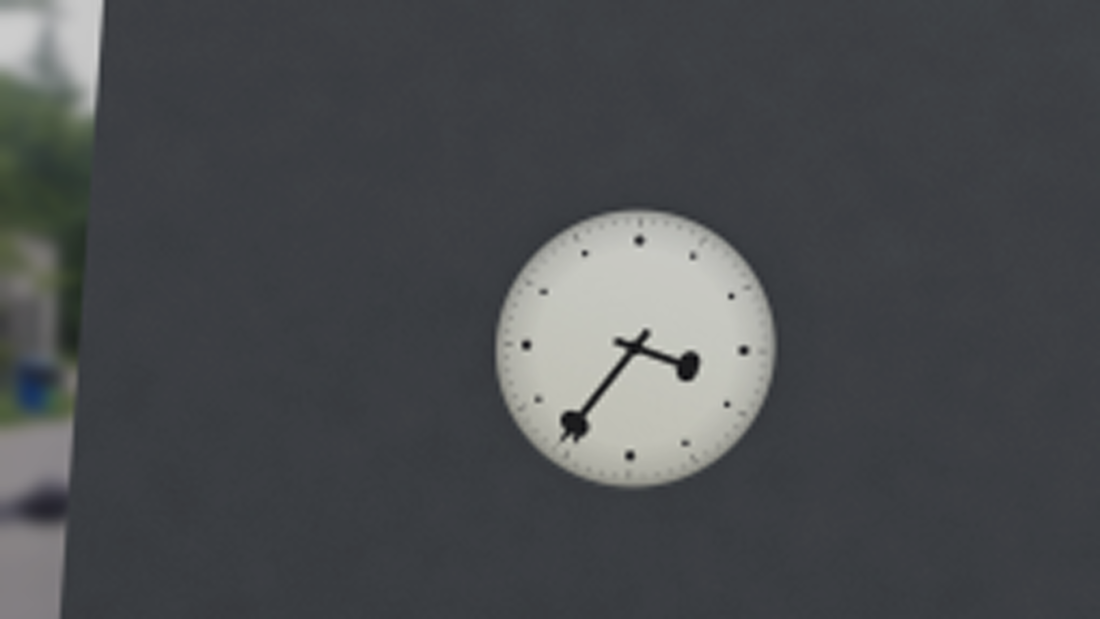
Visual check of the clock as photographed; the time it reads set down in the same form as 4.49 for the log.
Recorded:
3.36
